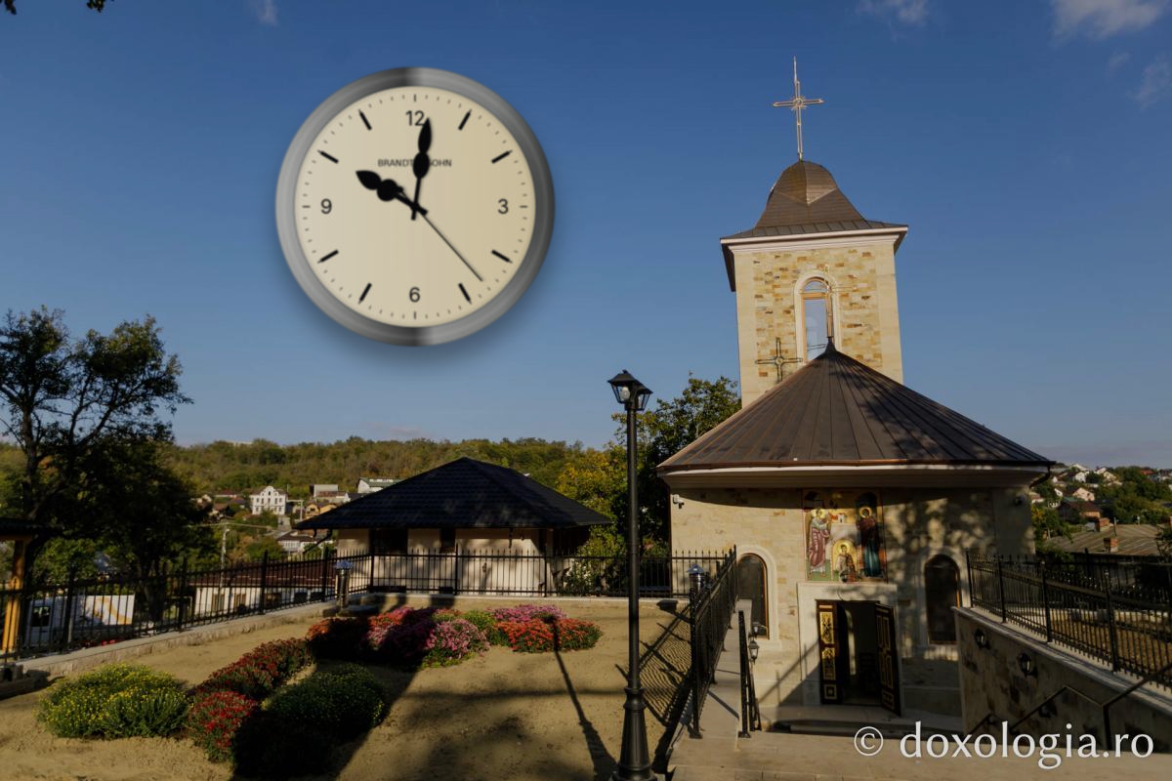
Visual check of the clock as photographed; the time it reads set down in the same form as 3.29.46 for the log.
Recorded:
10.01.23
